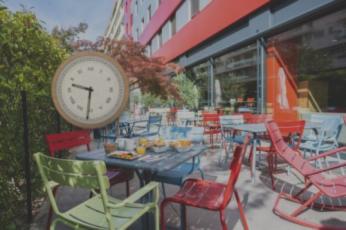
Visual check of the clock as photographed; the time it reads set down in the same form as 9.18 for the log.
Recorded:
9.31
